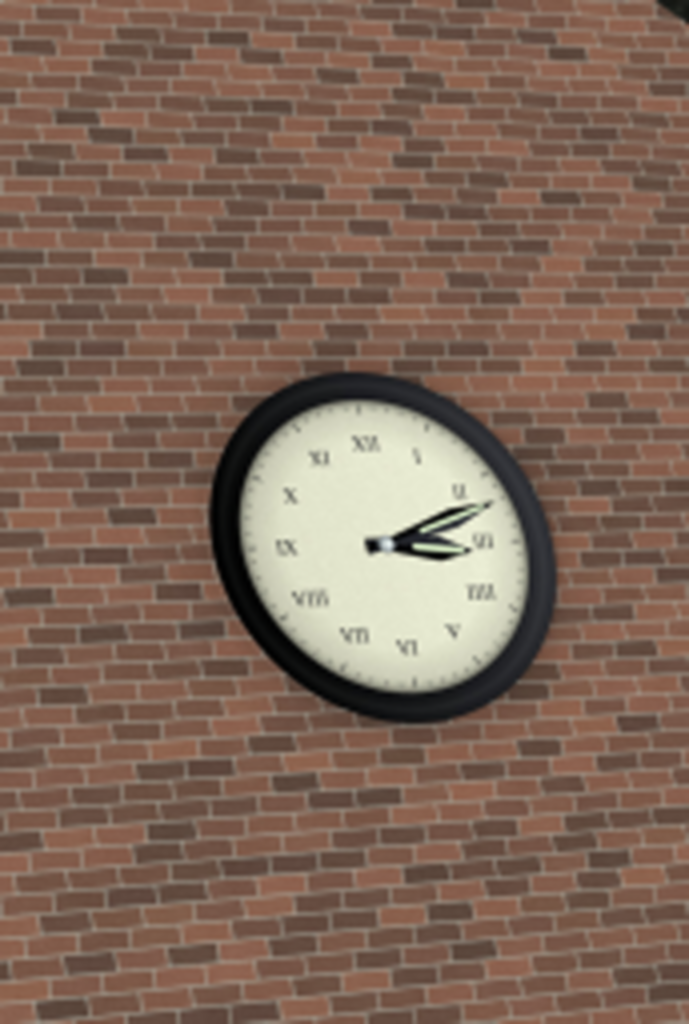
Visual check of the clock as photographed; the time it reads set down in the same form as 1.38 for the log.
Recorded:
3.12
